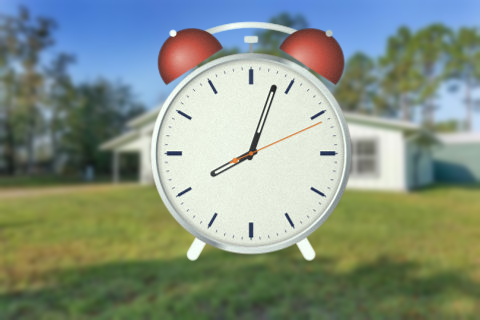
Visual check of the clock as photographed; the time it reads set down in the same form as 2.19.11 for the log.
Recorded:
8.03.11
